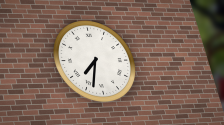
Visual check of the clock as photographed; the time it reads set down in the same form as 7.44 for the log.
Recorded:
7.33
